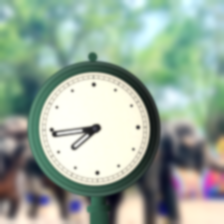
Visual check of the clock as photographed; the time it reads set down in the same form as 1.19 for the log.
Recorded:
7.44
